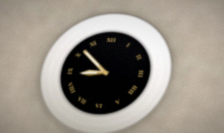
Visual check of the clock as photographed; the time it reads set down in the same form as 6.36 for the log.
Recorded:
8.52
